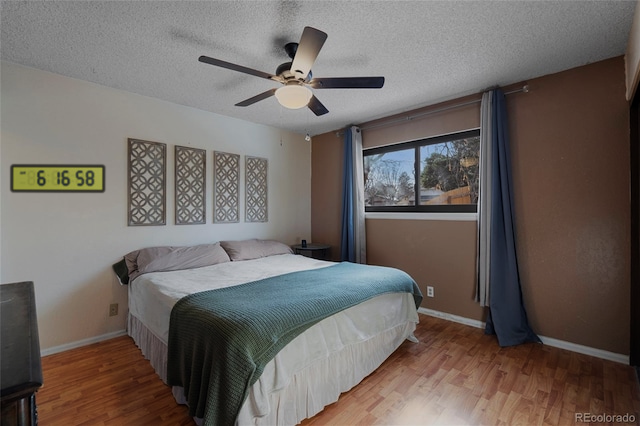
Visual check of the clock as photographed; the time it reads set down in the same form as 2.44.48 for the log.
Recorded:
6.16.58
